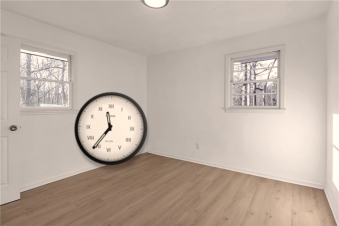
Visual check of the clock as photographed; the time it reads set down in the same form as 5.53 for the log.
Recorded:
11.36
